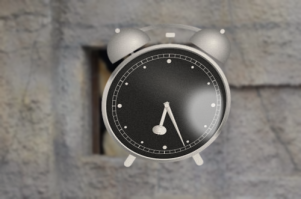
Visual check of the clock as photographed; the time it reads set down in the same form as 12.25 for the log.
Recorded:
6.26
